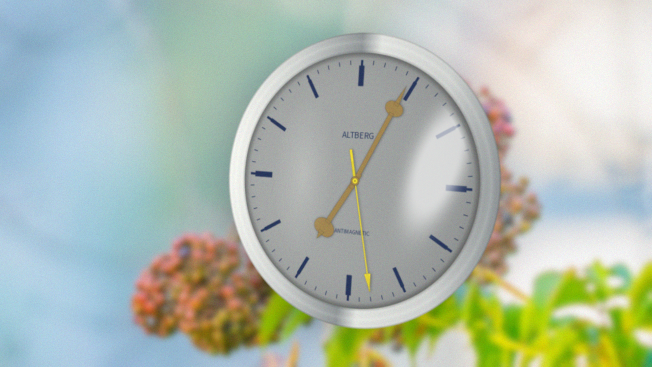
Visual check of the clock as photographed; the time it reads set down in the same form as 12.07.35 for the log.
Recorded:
7.04.28
